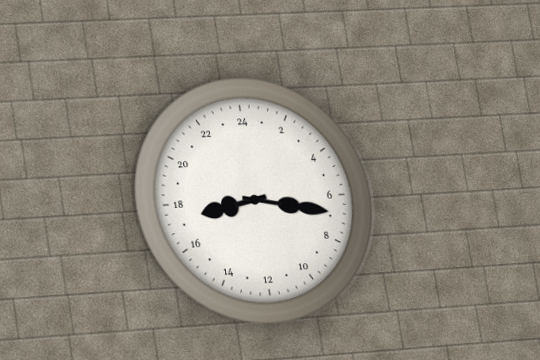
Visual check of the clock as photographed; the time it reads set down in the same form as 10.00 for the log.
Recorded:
17.17
